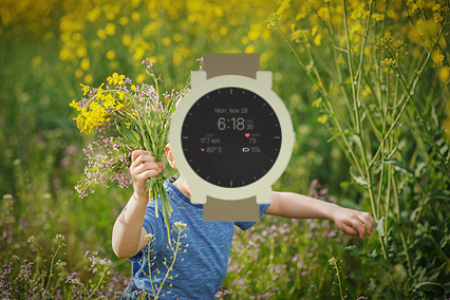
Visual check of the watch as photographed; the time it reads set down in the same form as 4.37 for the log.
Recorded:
6.18
